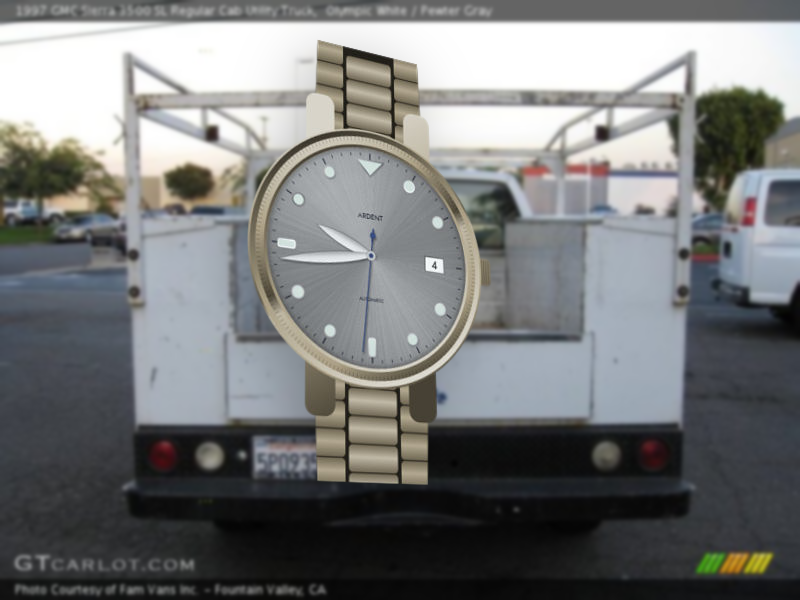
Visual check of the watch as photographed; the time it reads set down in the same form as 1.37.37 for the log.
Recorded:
9.43.31
